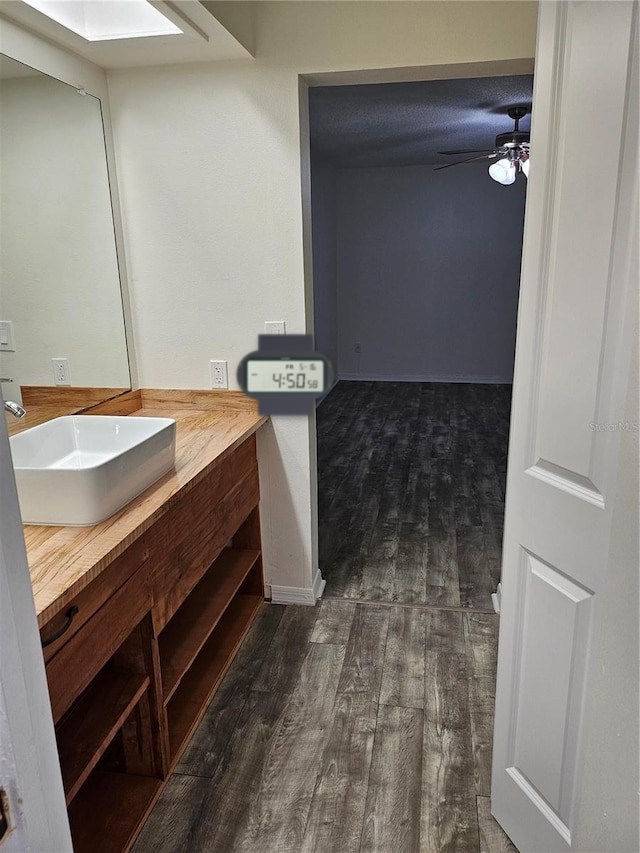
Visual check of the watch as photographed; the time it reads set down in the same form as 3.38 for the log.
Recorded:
4.50
